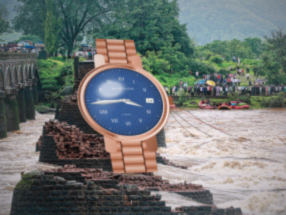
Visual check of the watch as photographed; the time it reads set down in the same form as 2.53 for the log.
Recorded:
3.44
